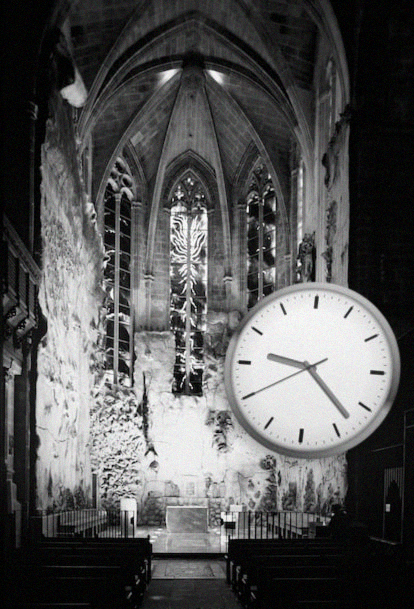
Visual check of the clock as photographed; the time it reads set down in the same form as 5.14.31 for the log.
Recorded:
9.22.40
